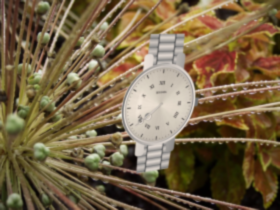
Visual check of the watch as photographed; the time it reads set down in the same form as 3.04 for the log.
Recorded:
7.39
